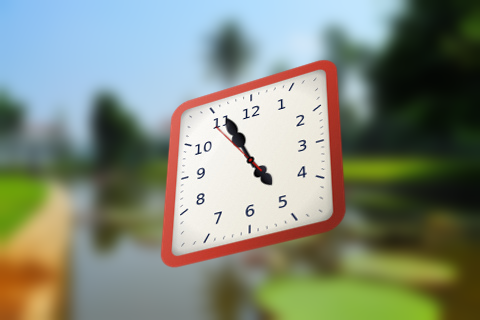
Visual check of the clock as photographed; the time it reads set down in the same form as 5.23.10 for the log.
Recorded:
4.55.54
